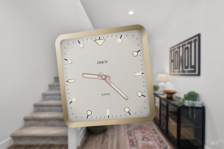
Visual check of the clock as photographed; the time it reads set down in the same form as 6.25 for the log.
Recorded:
9.23
